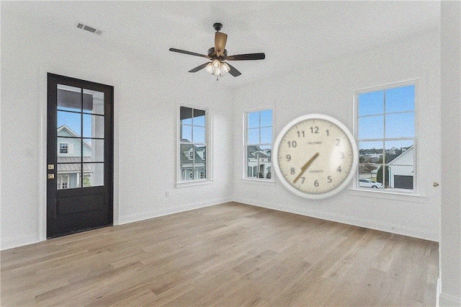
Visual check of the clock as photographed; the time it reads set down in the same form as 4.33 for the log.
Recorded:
7.37
